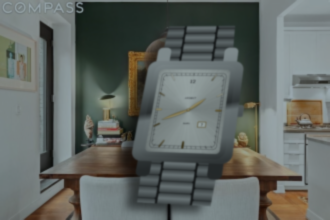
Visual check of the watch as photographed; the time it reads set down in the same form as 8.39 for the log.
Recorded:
1.41
